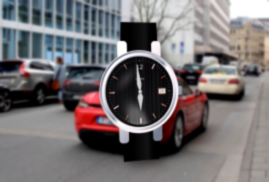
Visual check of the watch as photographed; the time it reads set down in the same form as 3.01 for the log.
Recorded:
5.59
